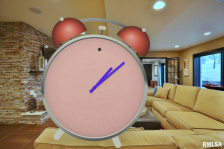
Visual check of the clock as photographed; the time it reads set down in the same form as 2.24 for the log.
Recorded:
1.07
